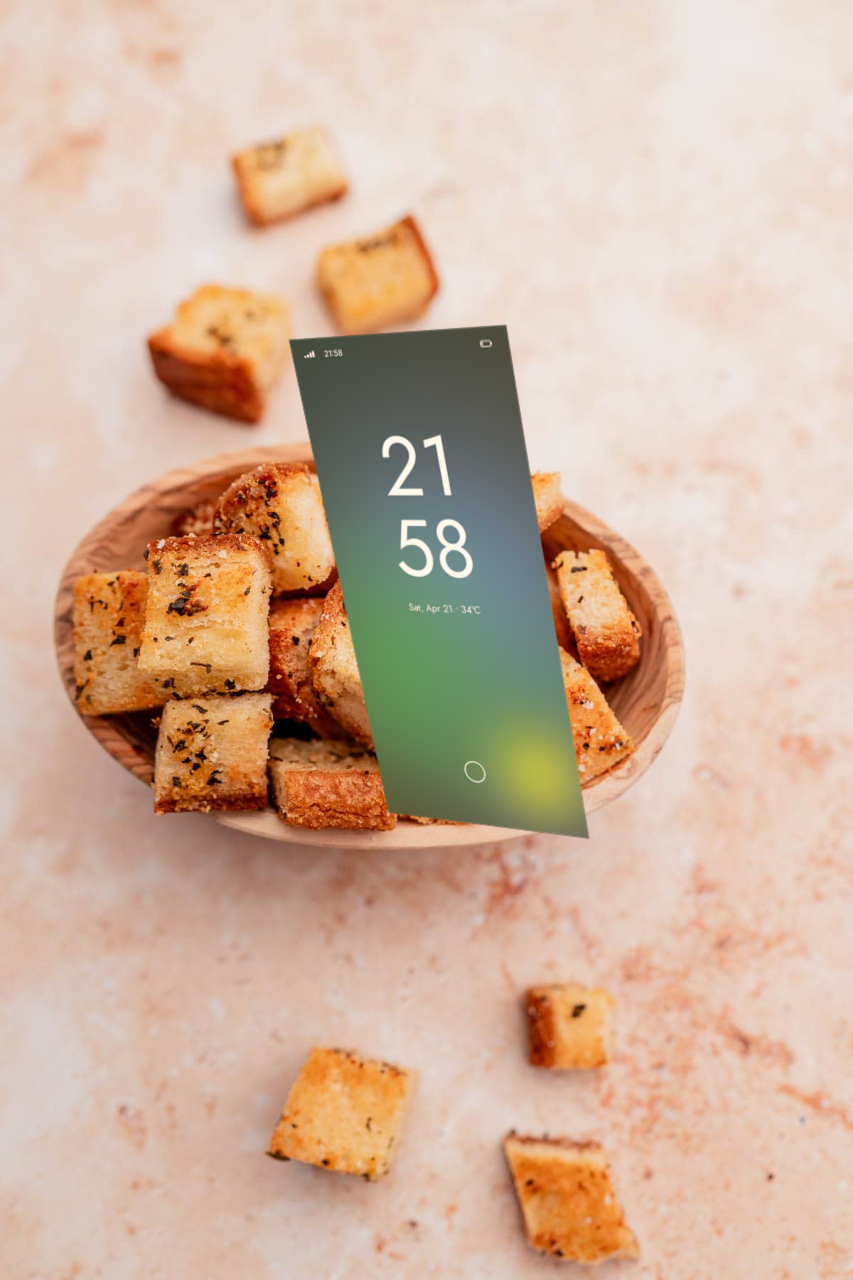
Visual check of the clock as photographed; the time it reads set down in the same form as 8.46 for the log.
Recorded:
21.58
